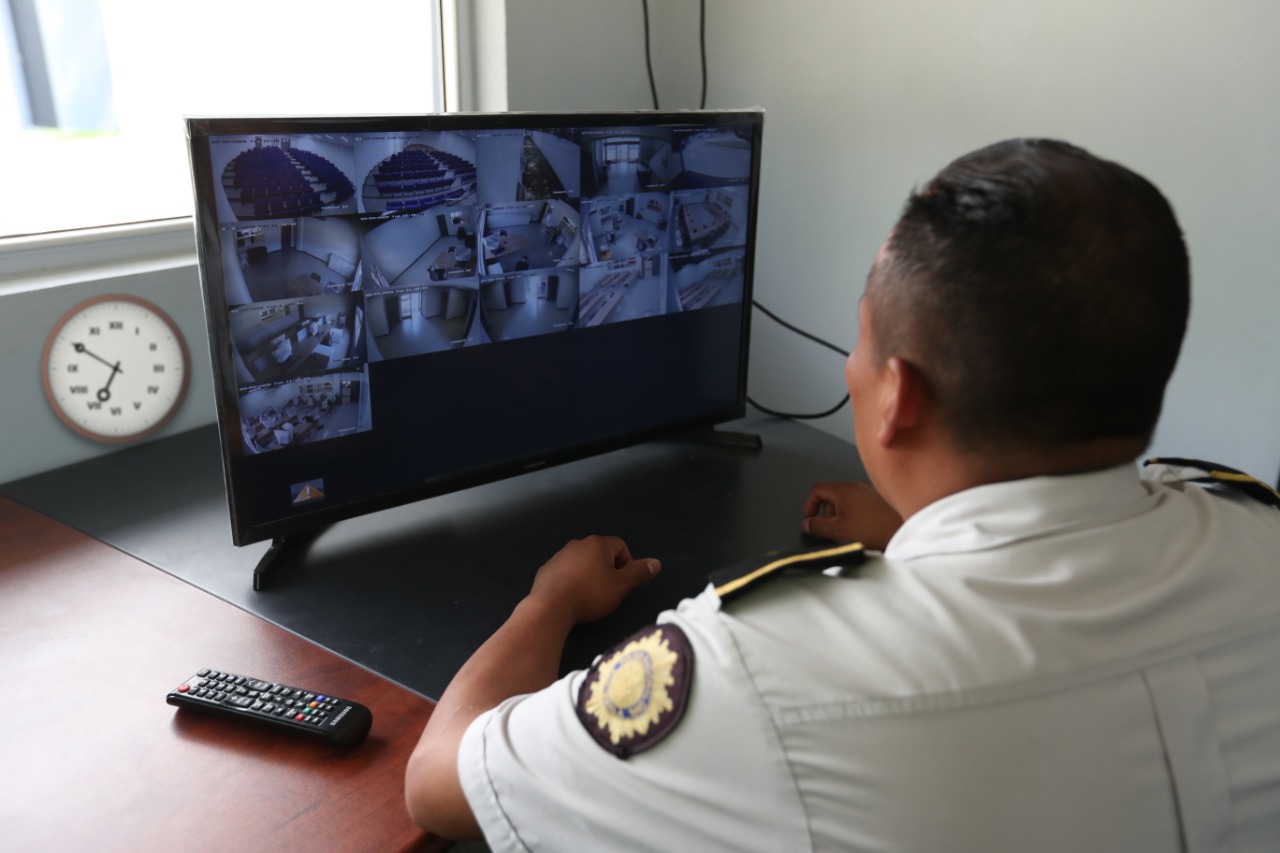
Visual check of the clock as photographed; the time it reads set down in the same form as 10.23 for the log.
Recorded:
6.50
